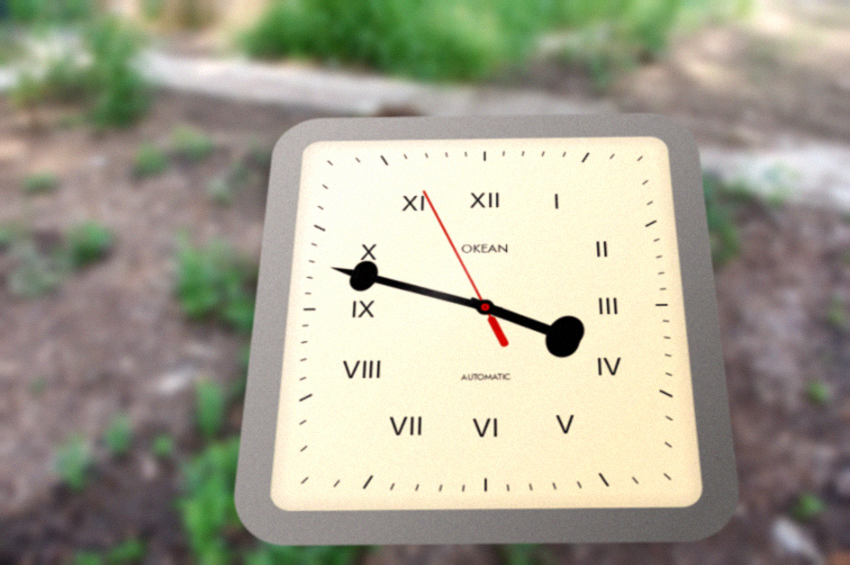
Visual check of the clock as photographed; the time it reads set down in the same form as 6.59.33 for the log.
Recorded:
3.47.56
